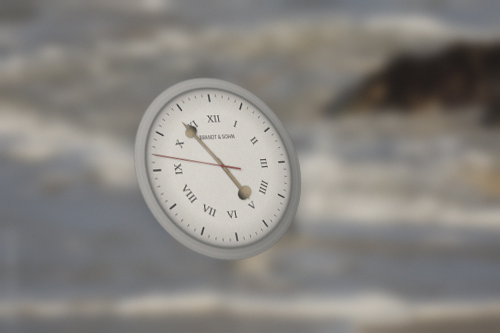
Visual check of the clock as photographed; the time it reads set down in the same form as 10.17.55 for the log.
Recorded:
4.53.47
